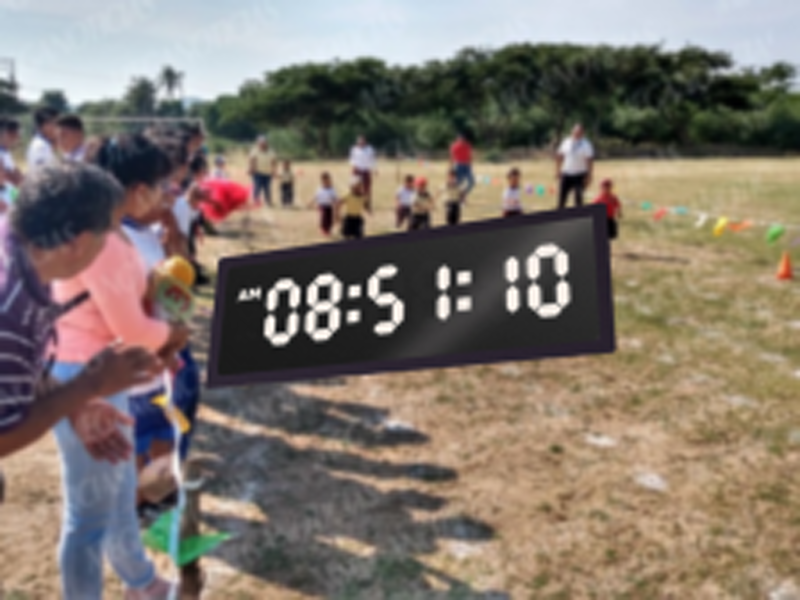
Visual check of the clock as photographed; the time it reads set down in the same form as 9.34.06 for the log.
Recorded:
8.51.10
